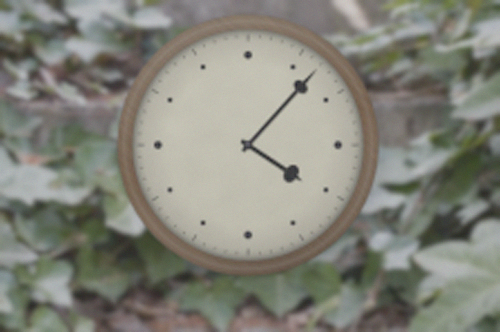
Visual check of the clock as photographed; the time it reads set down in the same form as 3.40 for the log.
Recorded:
4.07
